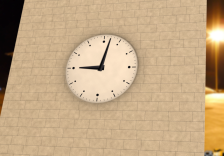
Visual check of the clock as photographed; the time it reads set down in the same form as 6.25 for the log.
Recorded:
9.02
